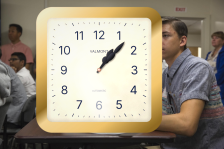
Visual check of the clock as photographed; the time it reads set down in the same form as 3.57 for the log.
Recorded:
1.07
